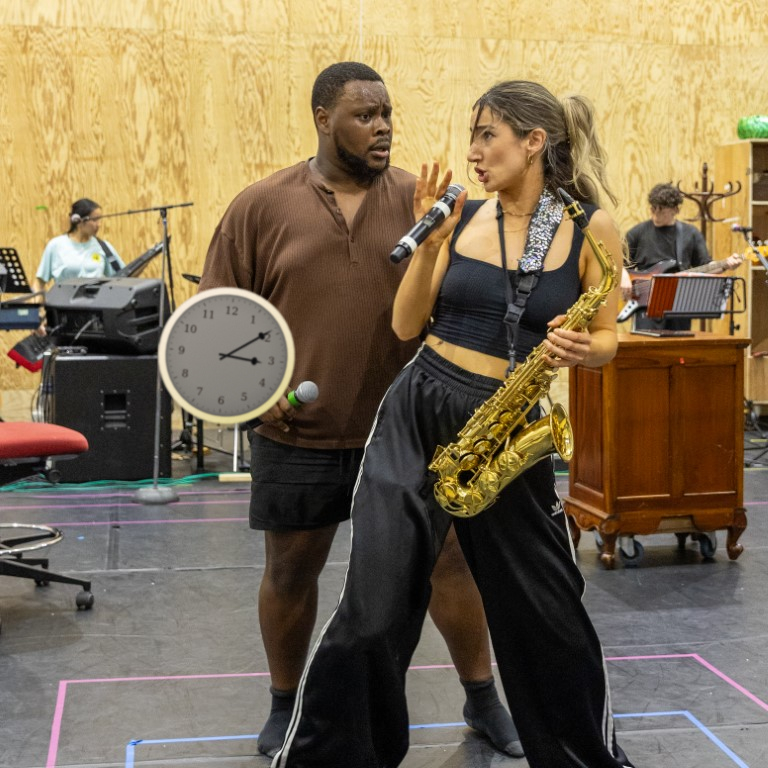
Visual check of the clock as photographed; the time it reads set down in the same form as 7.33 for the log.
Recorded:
3.09
